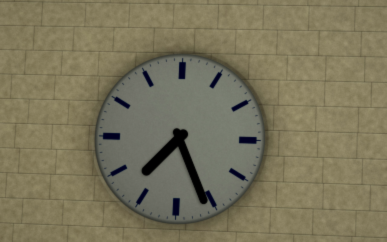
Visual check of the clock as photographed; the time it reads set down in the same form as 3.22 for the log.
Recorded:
7.26
